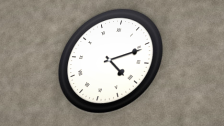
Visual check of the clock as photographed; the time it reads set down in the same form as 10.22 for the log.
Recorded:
4.11
